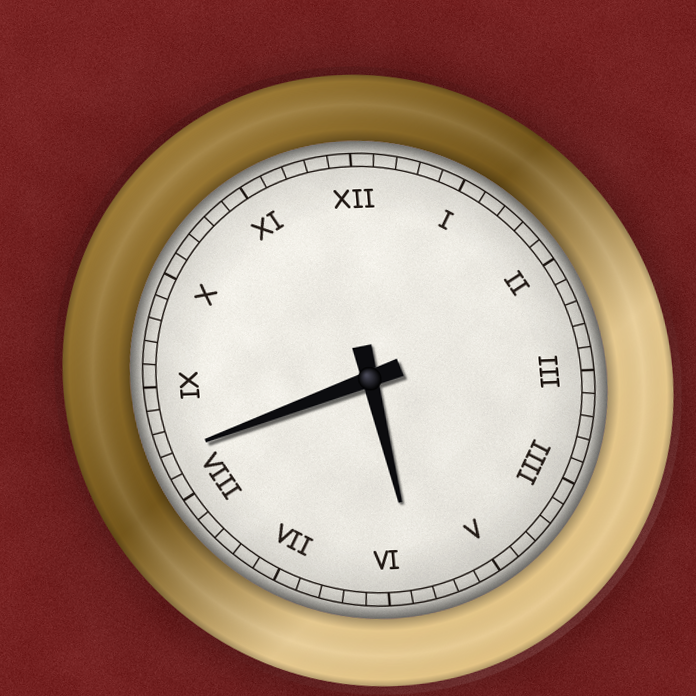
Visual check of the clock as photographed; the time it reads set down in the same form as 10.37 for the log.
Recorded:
5.42
